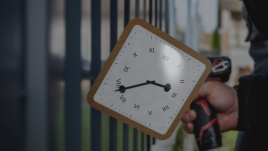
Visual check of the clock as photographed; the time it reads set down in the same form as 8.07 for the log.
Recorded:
2.38
